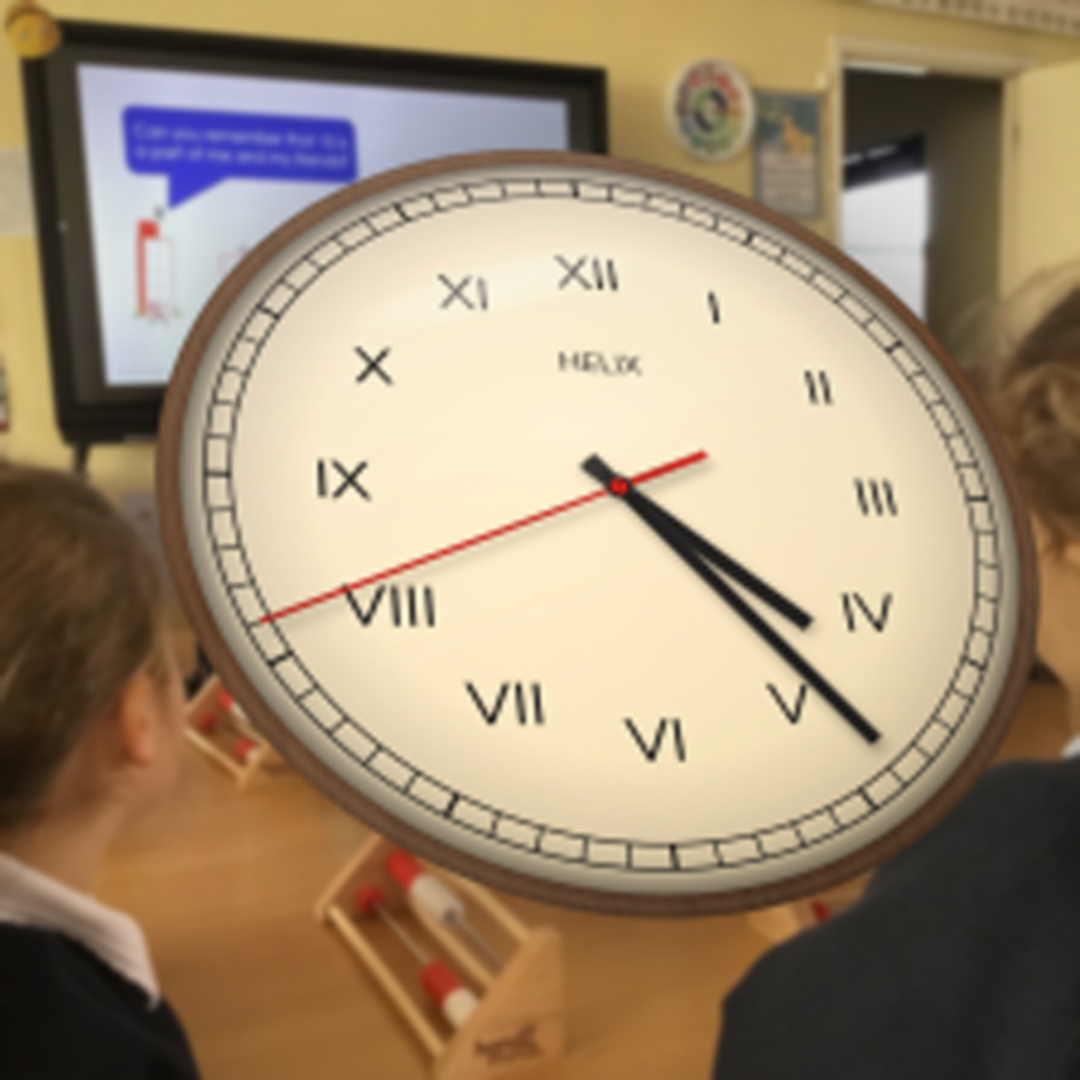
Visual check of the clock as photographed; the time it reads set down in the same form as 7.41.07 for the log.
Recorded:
4.23.41
